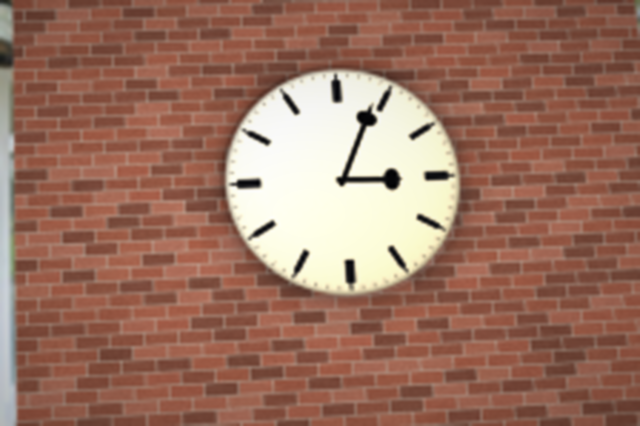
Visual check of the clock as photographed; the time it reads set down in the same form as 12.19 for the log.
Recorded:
3.04
